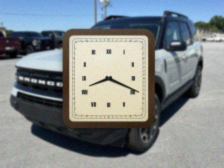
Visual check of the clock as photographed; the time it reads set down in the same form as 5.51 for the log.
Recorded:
8.19
